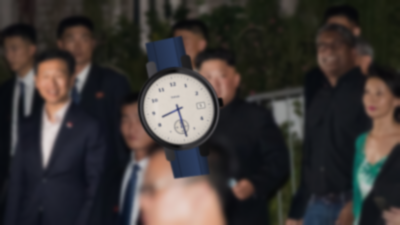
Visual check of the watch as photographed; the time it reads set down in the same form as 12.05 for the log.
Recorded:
8.29
